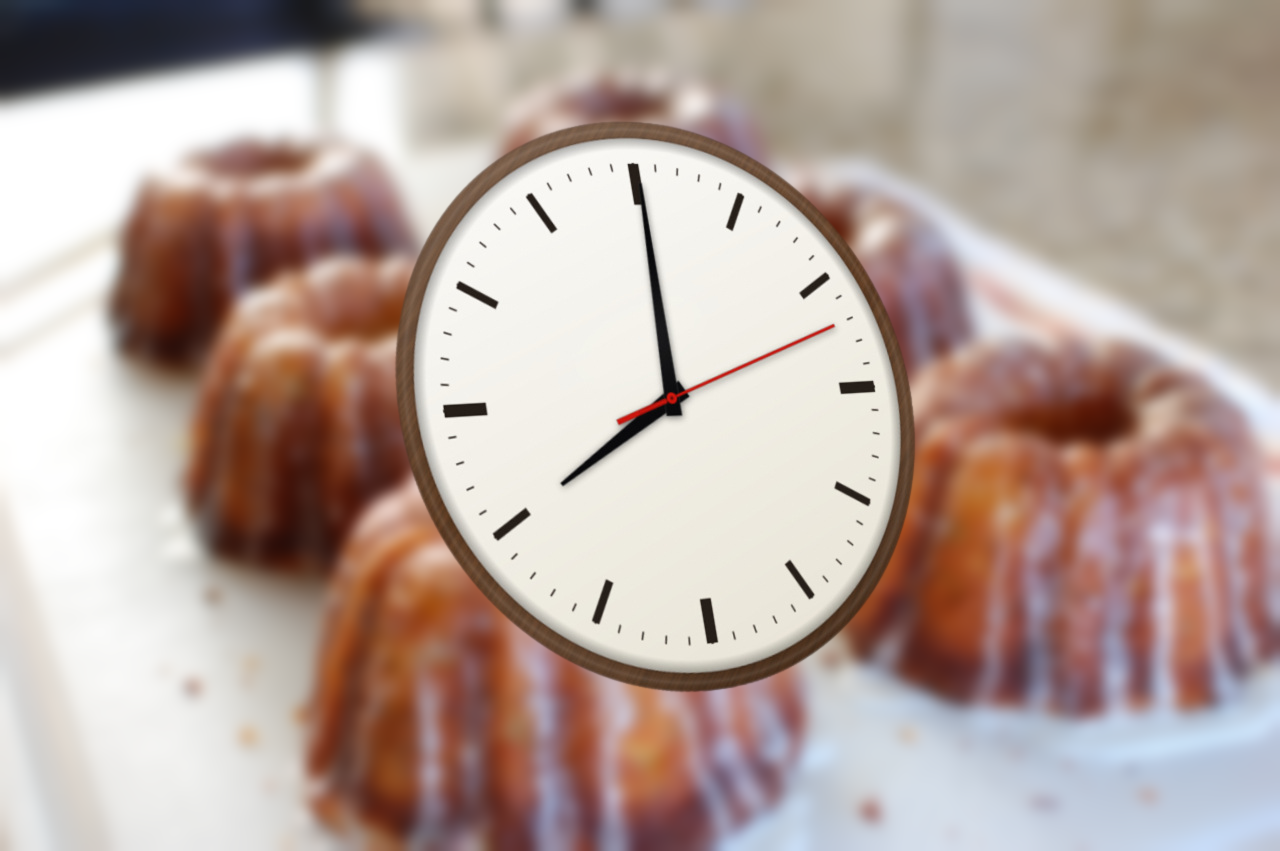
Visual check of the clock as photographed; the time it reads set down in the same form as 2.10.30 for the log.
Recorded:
8.00.12
